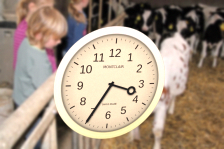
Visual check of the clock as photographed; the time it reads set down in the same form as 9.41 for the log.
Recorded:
3.35
